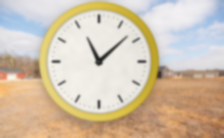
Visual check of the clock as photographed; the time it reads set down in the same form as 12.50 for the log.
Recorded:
11.08
